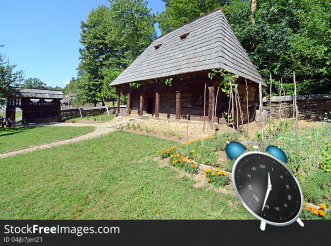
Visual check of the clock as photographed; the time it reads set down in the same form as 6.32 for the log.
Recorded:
12.36
